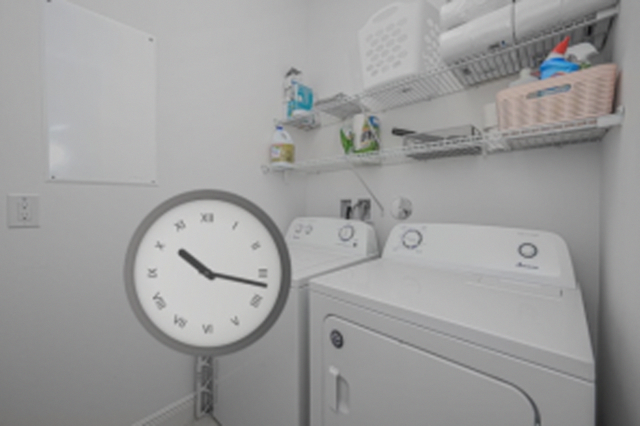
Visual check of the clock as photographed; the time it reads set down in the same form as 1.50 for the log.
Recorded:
10.17
